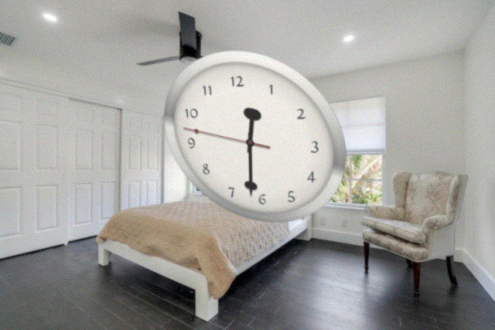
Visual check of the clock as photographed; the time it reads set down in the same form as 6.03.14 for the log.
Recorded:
12.31.47
